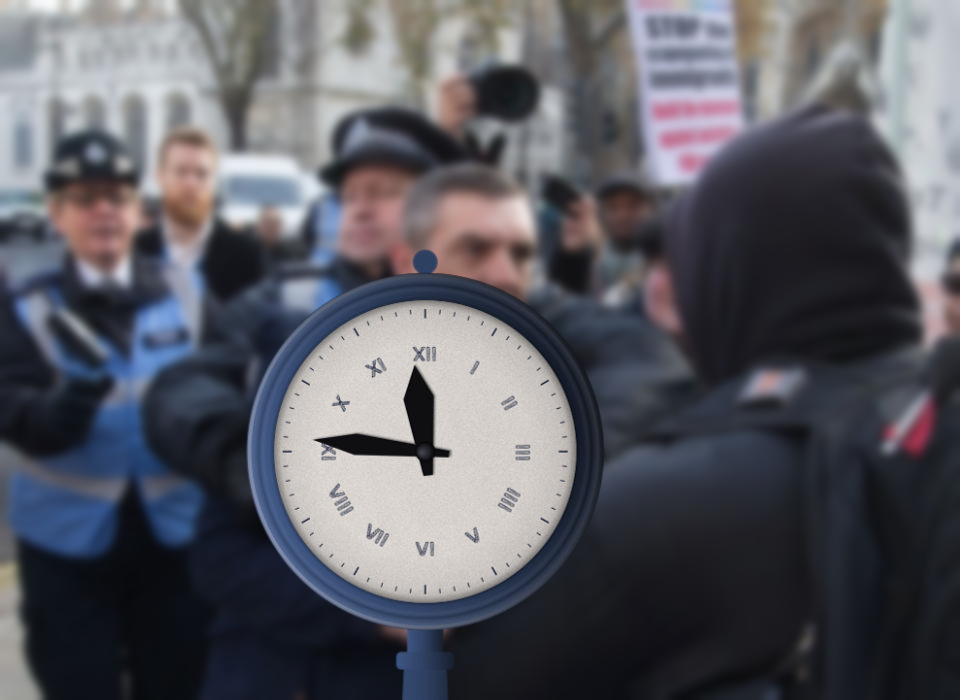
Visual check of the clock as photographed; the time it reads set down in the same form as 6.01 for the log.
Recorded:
11.46
